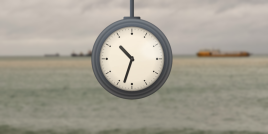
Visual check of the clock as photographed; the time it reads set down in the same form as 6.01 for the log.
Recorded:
10.33
